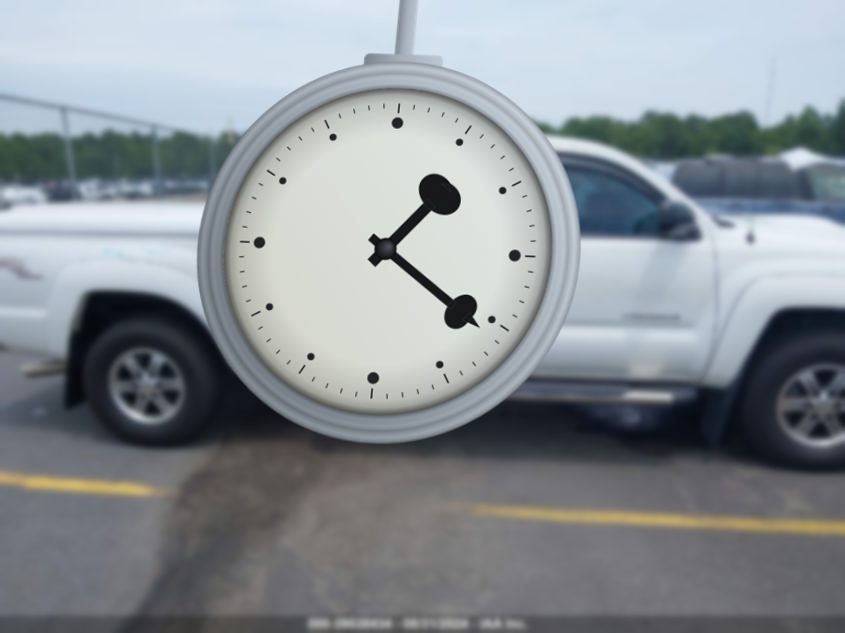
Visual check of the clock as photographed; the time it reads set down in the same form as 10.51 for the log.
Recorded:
1.21
